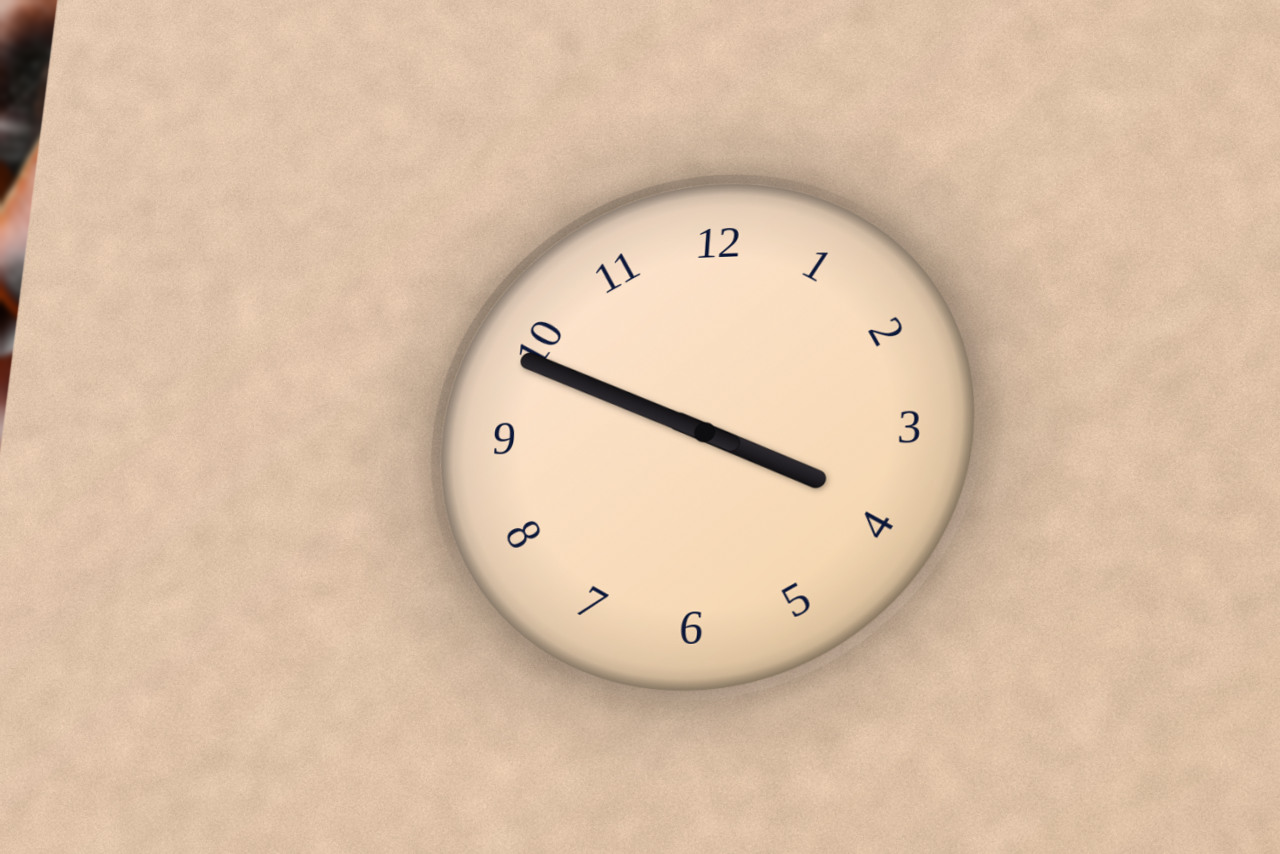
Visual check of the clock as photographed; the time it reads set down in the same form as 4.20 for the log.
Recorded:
3.49
